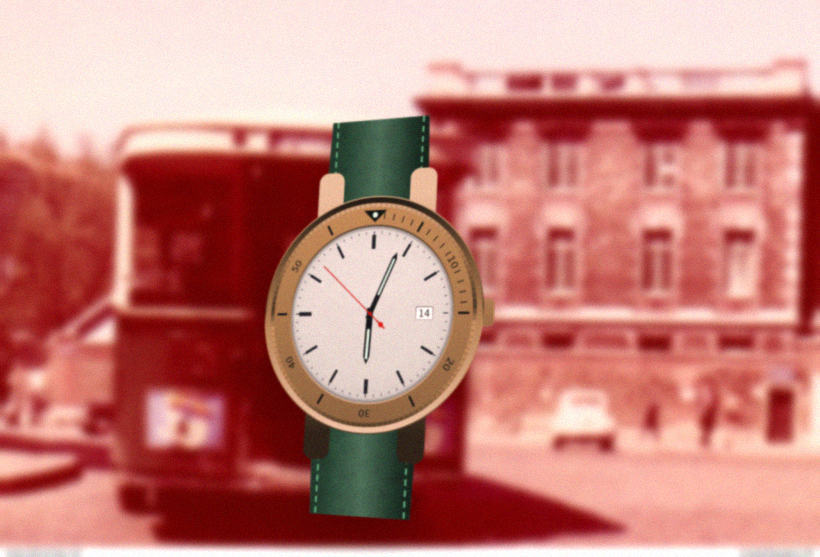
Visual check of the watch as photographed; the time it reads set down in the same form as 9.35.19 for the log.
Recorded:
6.03.52
